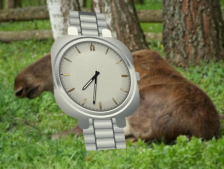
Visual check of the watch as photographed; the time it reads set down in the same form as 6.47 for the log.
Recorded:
7.32
